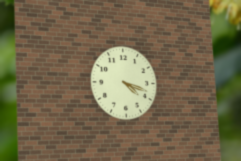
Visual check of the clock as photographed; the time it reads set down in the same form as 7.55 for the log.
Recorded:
4.18
